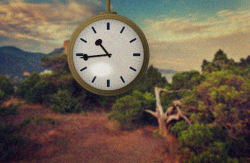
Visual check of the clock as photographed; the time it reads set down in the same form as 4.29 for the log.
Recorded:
10.44
